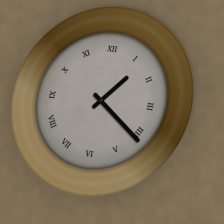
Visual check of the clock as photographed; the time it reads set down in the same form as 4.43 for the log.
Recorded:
1.21
